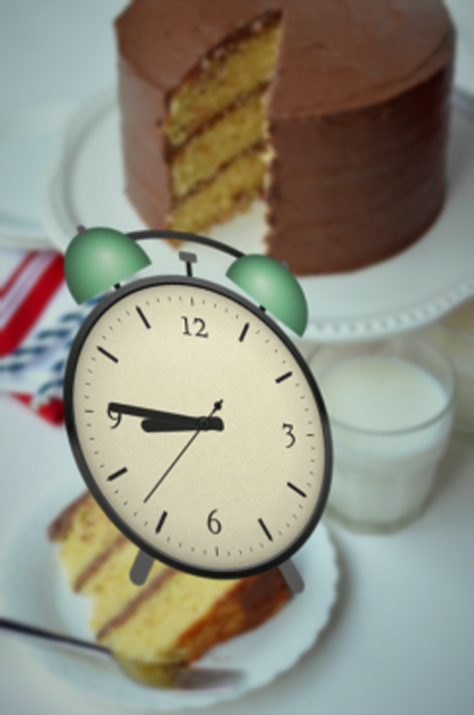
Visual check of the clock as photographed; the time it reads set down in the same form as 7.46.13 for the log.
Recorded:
8.45.37
